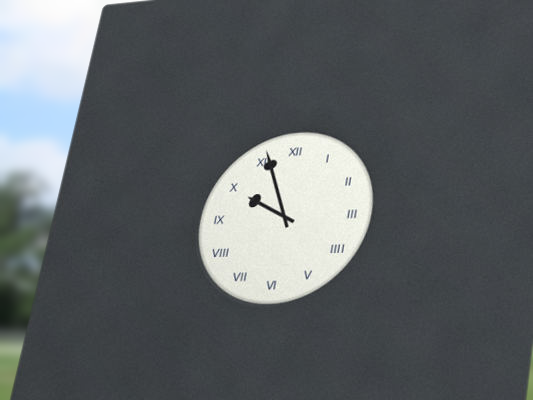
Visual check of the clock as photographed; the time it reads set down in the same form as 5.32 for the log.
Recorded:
9.56
